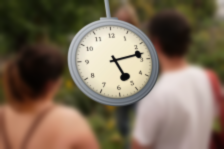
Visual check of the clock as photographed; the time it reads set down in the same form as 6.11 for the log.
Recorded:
5.13
